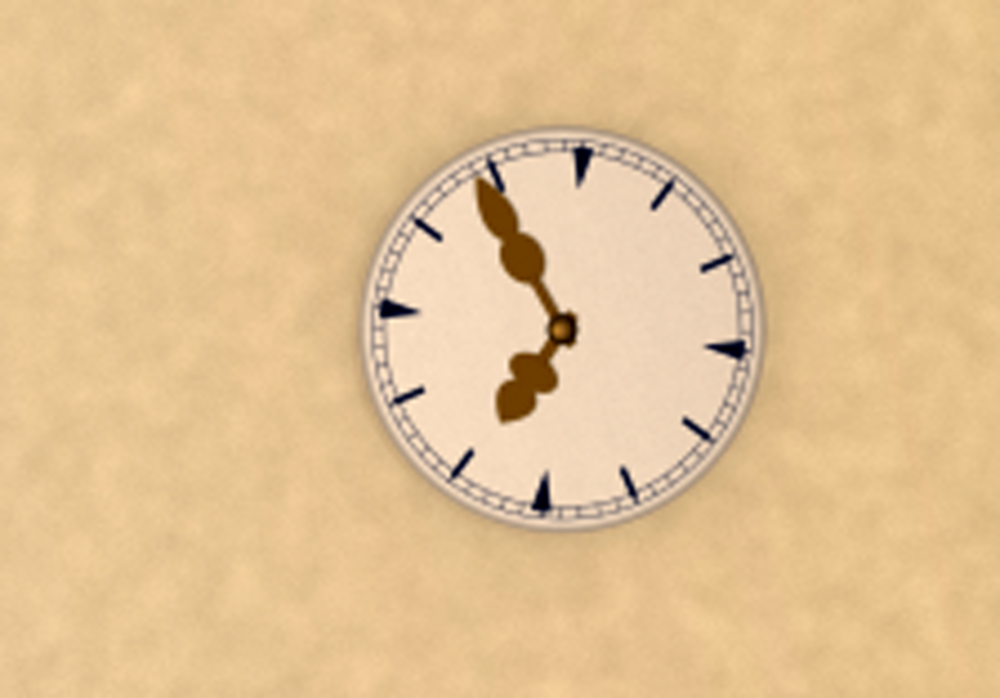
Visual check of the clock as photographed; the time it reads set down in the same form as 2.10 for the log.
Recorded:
6.54
